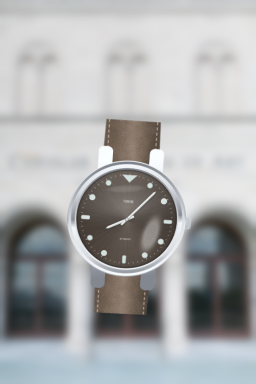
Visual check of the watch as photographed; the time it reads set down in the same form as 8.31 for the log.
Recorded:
8.07
